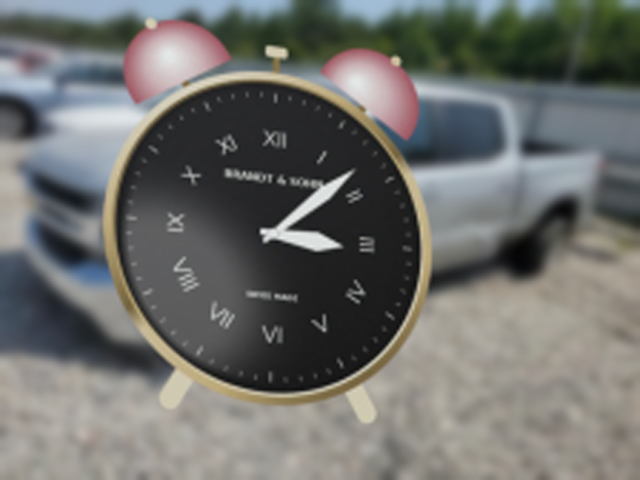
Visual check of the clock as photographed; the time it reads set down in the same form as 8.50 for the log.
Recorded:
3.08
